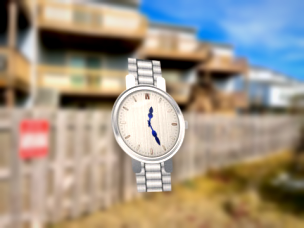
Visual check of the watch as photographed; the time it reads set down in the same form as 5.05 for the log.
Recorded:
12.26
